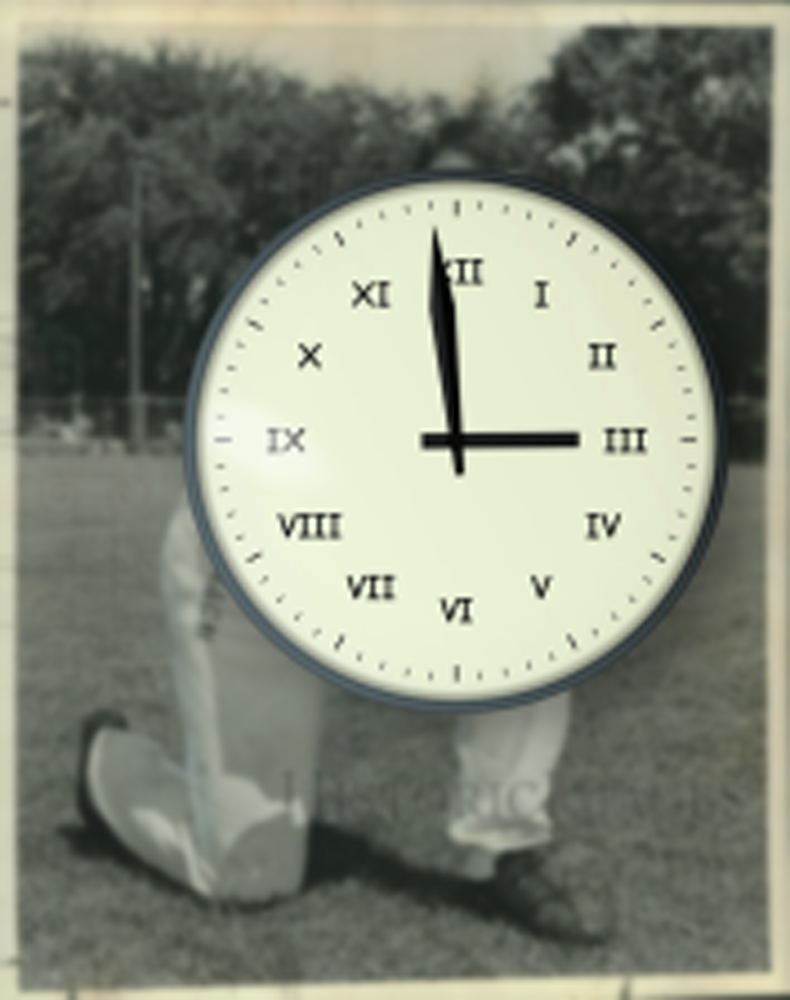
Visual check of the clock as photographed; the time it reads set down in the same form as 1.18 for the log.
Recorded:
2.59
